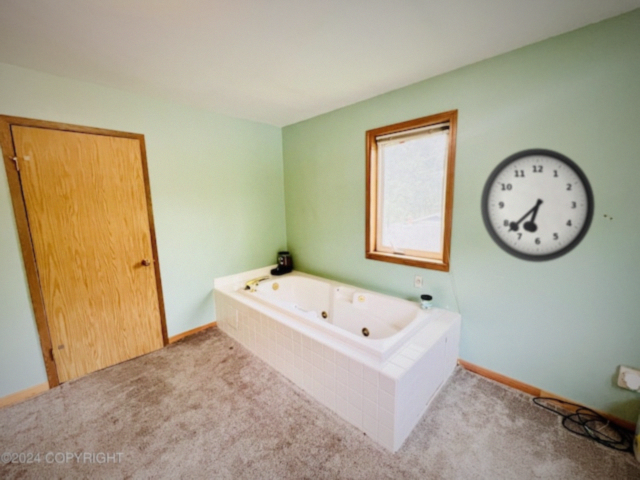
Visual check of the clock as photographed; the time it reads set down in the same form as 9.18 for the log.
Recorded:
6.38
